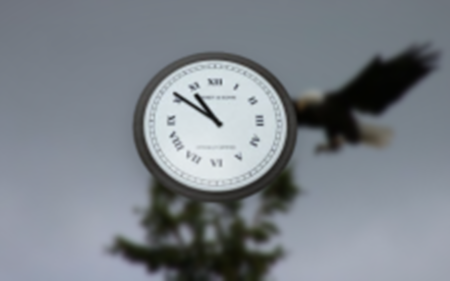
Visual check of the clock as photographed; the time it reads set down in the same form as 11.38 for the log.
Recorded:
10.51
